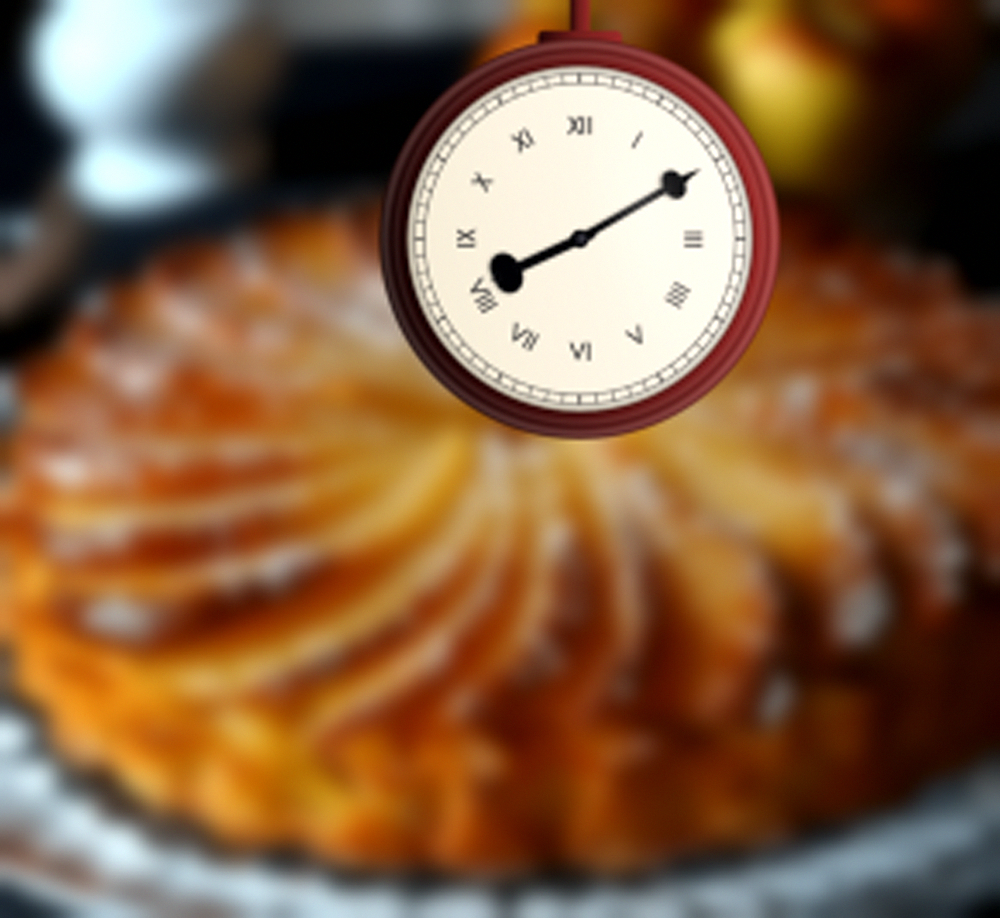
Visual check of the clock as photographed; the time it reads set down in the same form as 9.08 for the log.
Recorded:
8.10
